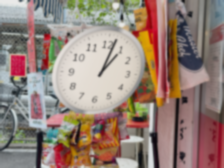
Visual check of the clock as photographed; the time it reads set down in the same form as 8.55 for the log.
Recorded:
1.02
